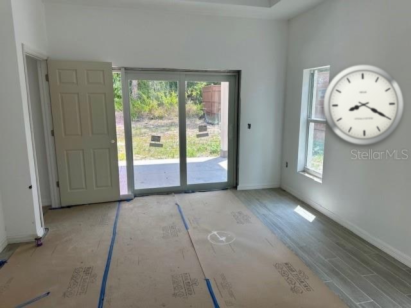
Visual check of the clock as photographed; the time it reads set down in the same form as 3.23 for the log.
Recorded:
8.20
